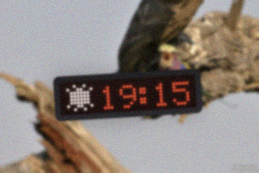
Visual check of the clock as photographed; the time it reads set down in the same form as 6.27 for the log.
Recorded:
19.15
